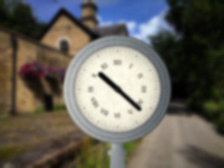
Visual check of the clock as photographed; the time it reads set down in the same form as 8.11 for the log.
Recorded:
10.22
